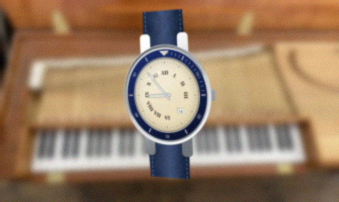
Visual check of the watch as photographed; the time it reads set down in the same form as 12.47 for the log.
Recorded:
8.53
